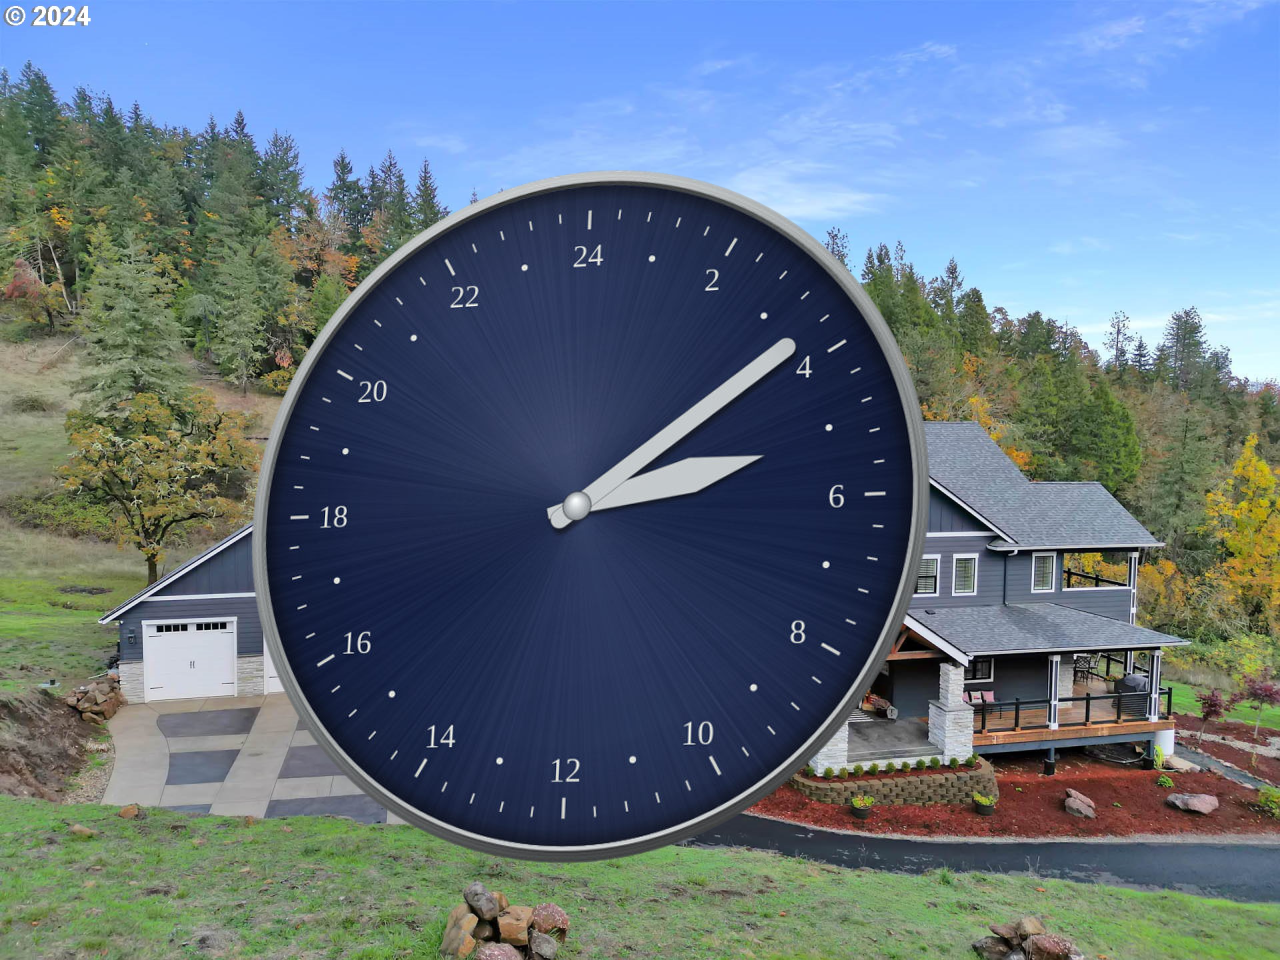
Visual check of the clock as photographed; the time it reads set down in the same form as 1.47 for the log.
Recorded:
5.09
